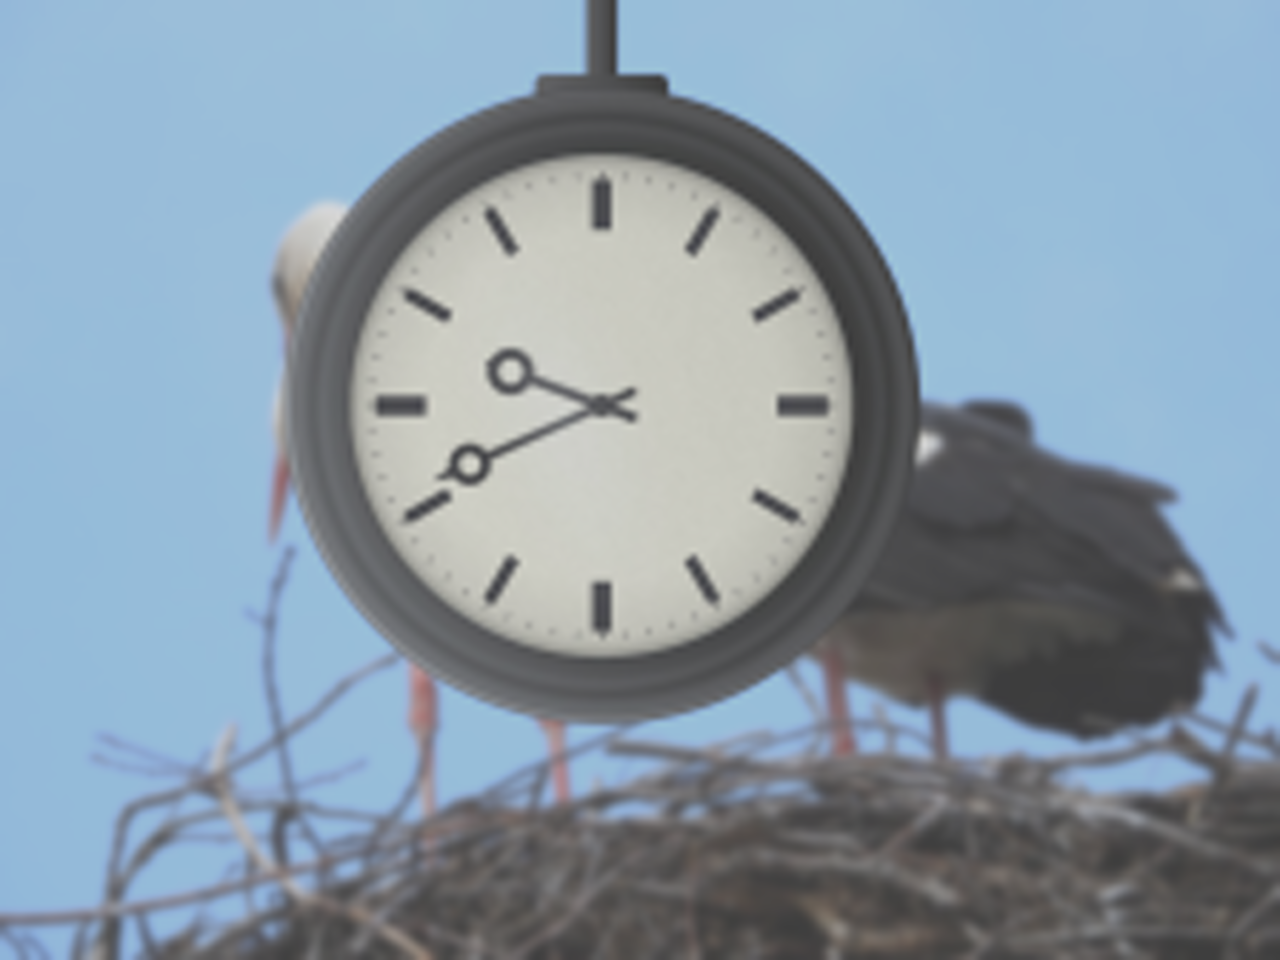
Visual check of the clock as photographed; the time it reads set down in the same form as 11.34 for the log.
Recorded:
9.41
